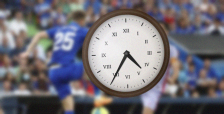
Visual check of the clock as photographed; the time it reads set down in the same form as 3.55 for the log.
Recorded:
4.35
